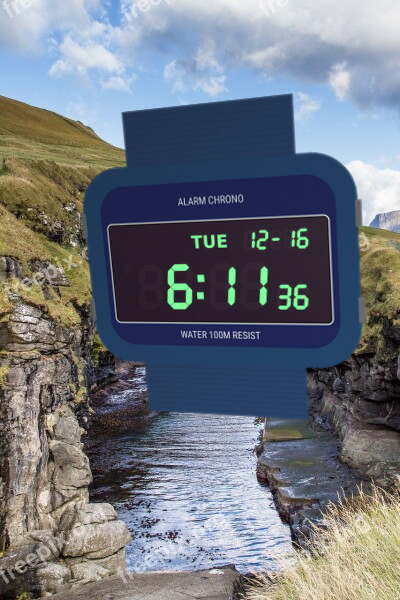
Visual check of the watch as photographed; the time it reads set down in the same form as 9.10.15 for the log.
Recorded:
6.11.36
